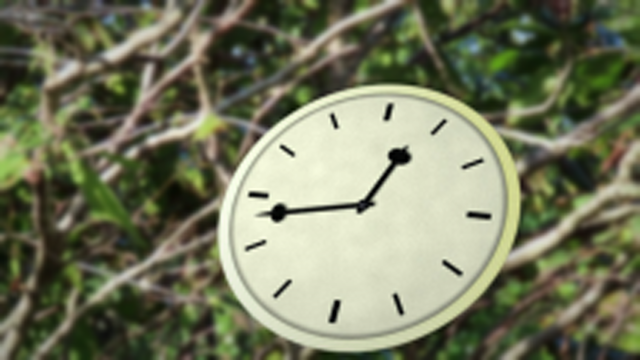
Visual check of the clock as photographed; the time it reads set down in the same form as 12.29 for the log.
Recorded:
12.43
